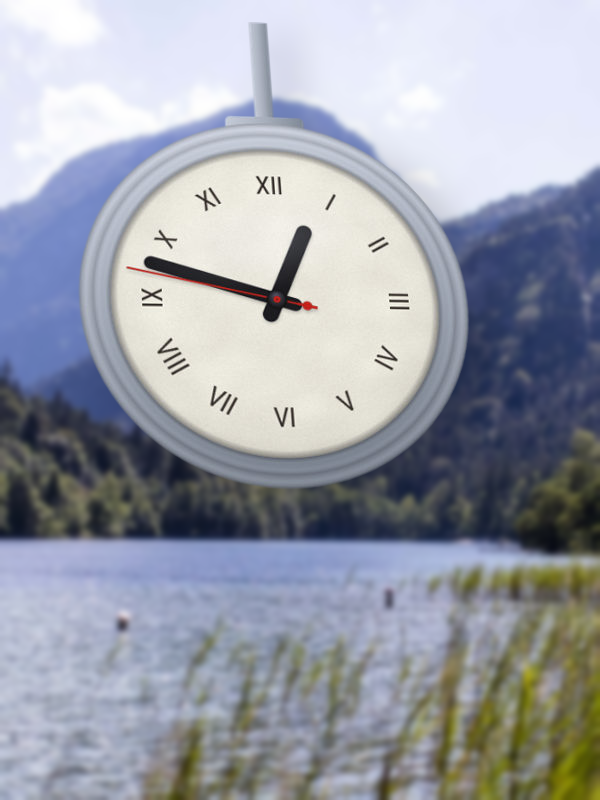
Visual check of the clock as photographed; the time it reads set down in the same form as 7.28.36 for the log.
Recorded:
12.47.47
